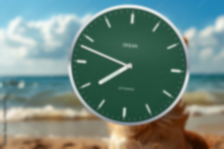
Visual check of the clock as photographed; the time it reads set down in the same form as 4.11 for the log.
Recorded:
7.48
